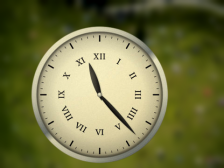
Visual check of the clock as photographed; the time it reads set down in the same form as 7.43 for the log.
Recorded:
11.23
